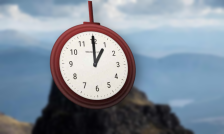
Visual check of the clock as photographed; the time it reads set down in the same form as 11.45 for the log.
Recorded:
1.00
